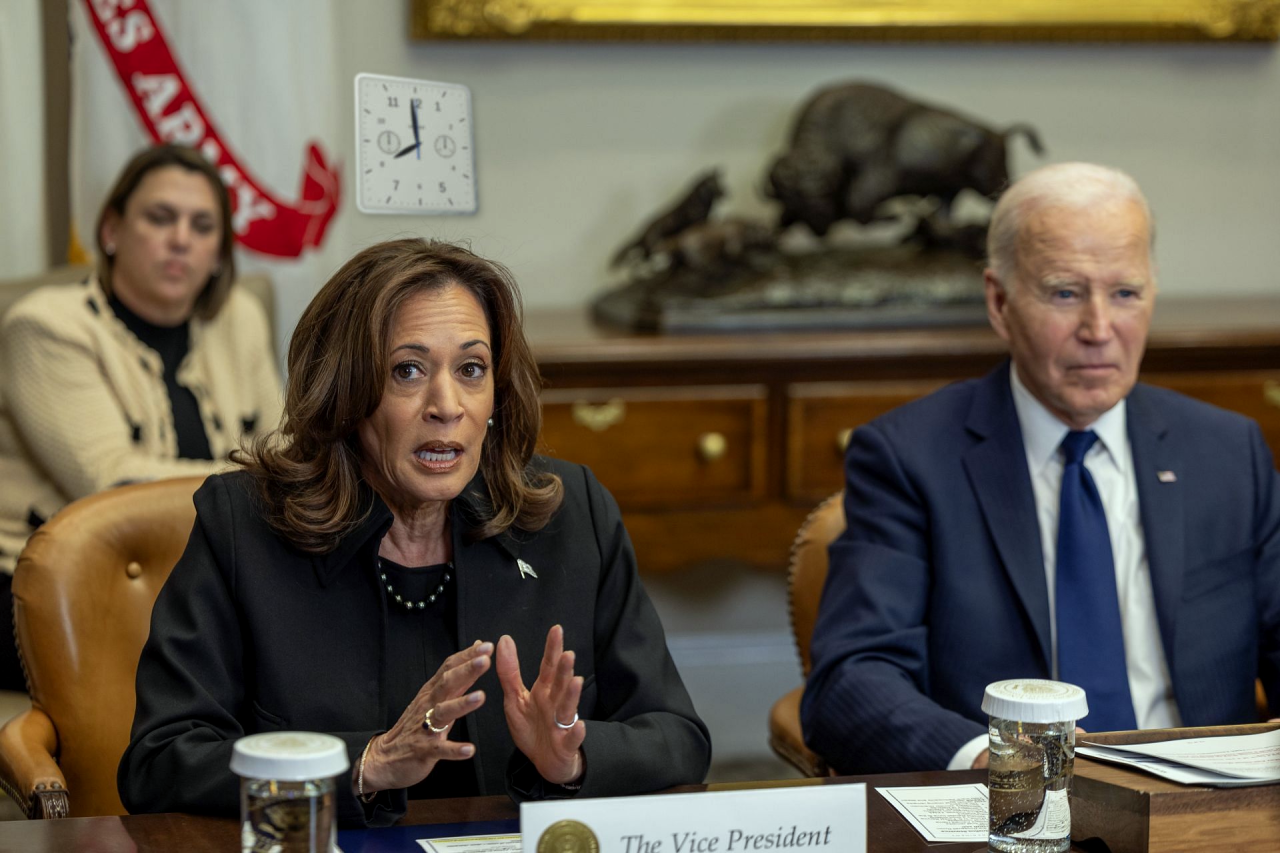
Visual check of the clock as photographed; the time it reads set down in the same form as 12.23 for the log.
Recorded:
7.59
